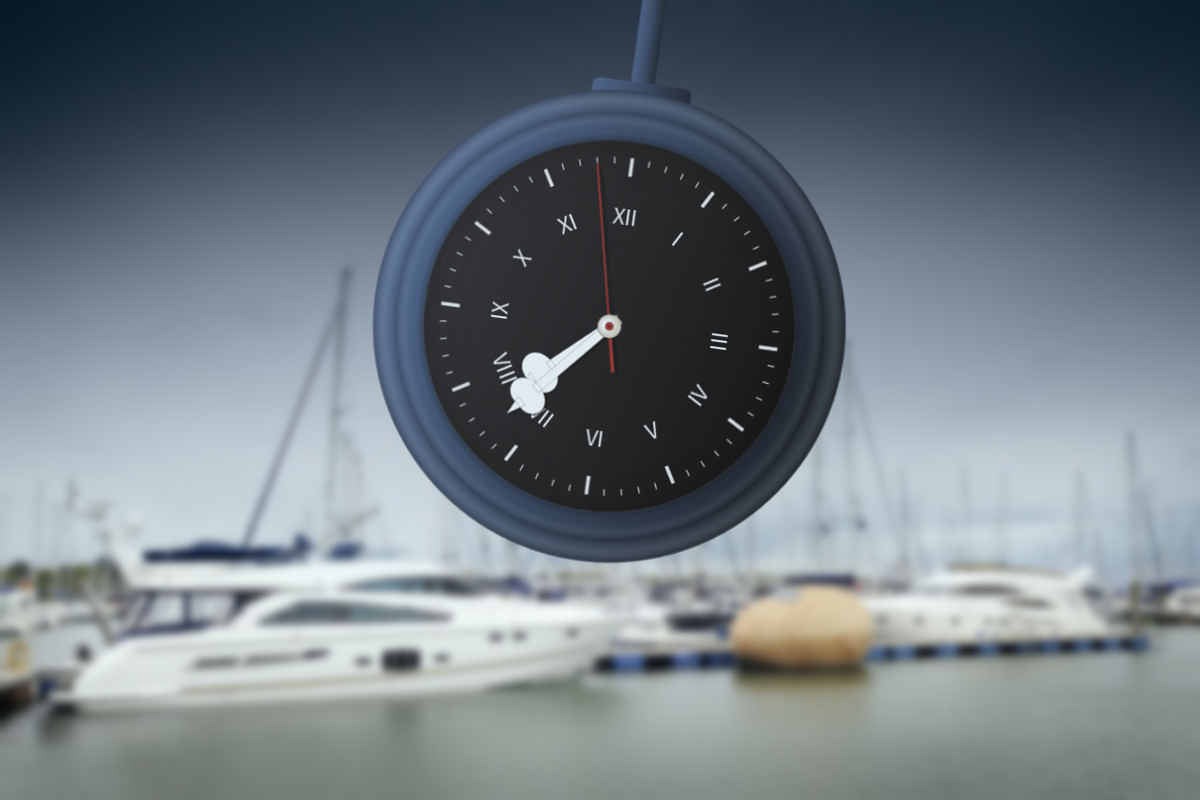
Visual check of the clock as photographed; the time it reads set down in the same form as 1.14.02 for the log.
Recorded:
7.36.58
